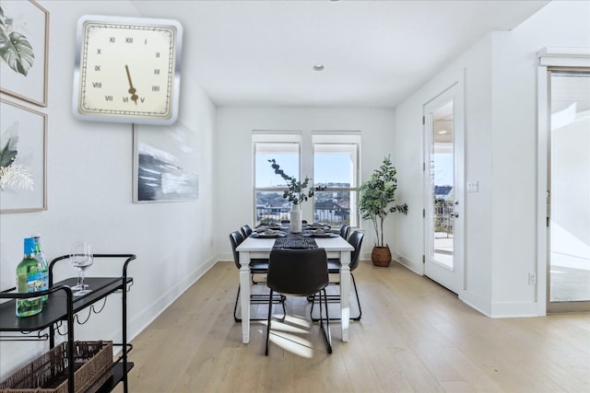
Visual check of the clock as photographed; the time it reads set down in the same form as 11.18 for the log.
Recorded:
5.27
